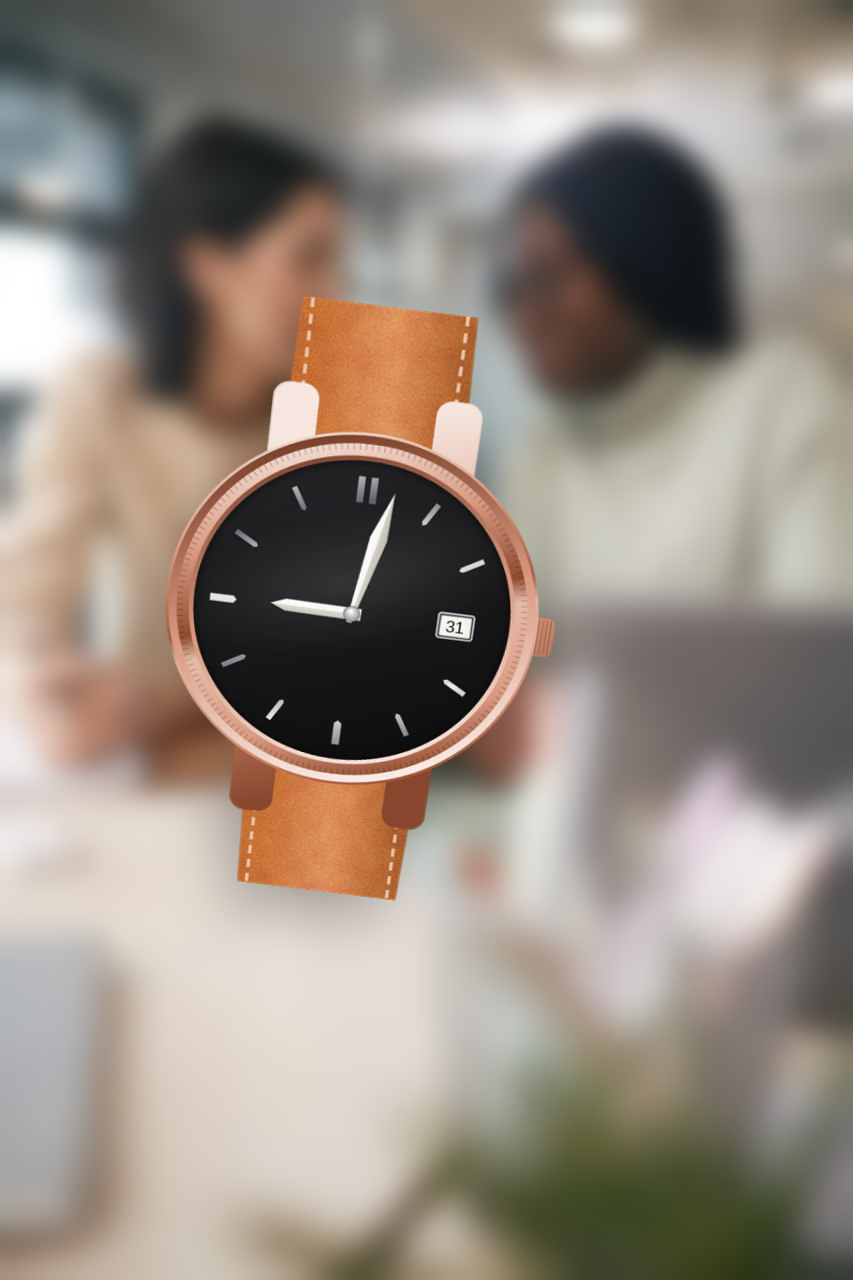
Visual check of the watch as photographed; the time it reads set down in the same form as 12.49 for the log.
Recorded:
9.02
